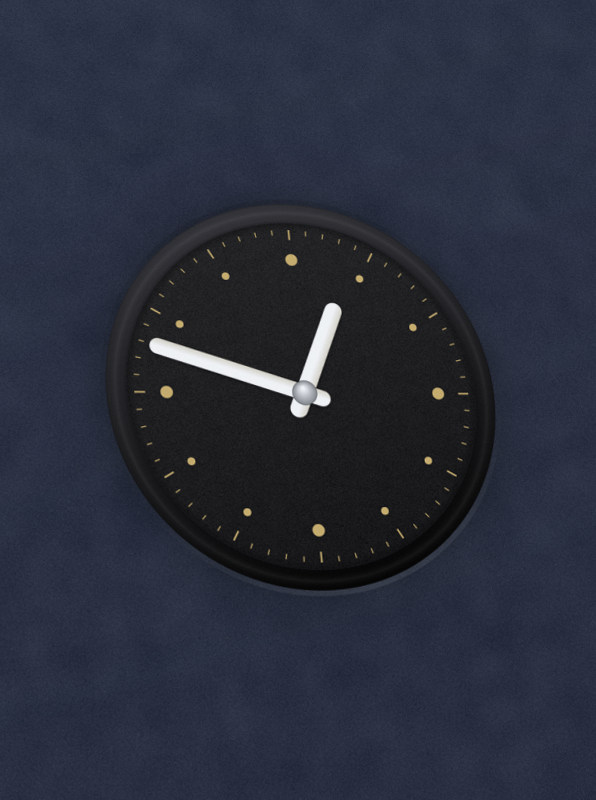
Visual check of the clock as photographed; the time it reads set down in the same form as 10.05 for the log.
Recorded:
12.48
